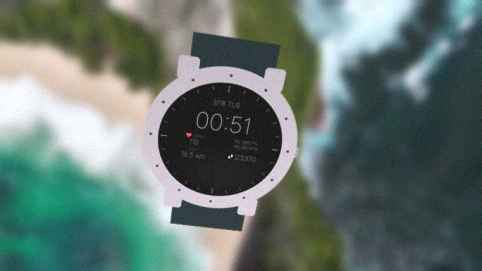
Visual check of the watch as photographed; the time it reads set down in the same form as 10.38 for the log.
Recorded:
0.51
